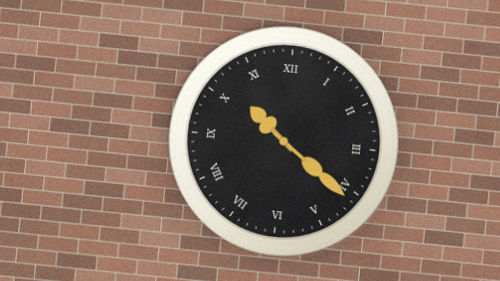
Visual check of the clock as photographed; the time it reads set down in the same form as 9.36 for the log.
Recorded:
10.21
